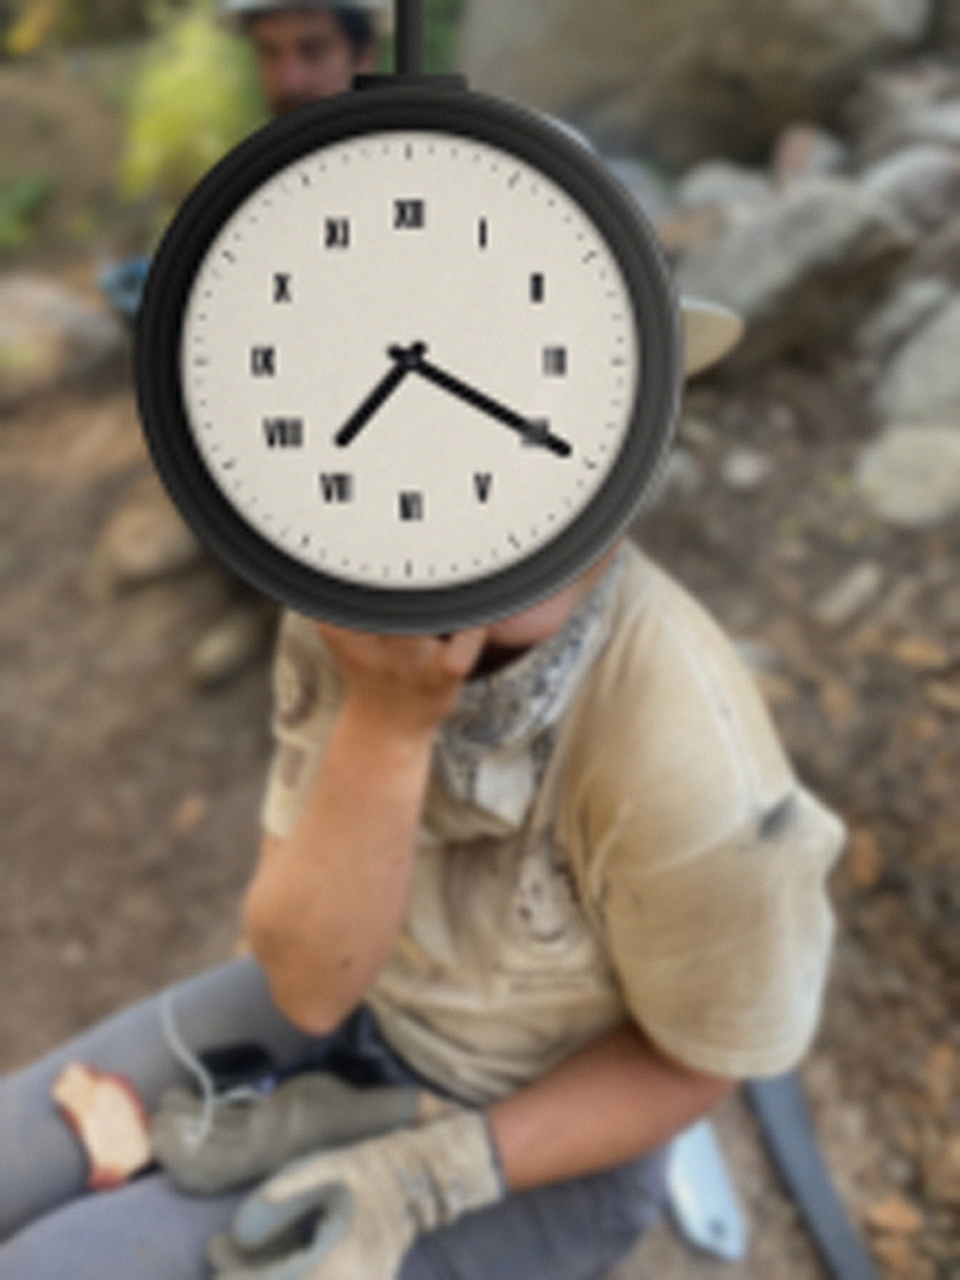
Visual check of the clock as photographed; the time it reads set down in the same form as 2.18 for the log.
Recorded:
7.20
